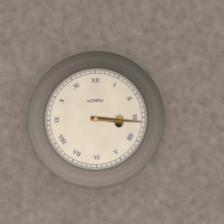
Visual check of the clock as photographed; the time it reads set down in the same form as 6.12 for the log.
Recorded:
3.16
